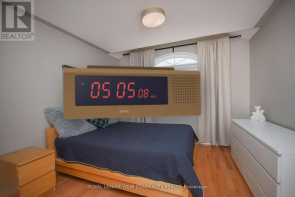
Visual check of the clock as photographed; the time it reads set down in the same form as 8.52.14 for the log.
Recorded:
5.05.08
